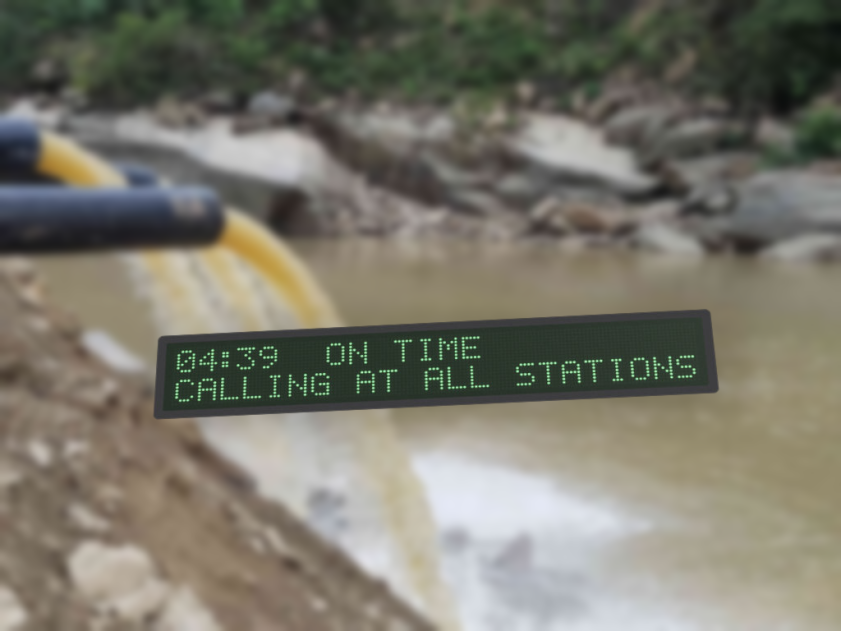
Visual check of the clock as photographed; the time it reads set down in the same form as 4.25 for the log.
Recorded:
4.39
